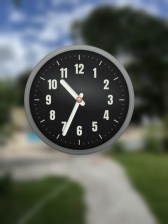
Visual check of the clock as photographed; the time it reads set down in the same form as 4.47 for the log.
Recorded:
10.34
